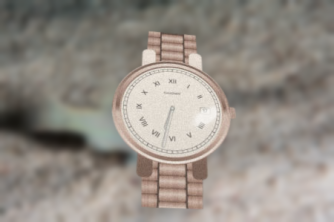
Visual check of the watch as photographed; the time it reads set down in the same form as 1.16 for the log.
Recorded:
6.32
